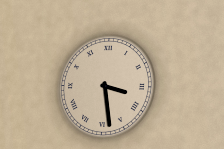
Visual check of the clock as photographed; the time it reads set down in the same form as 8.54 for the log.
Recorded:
3.28
